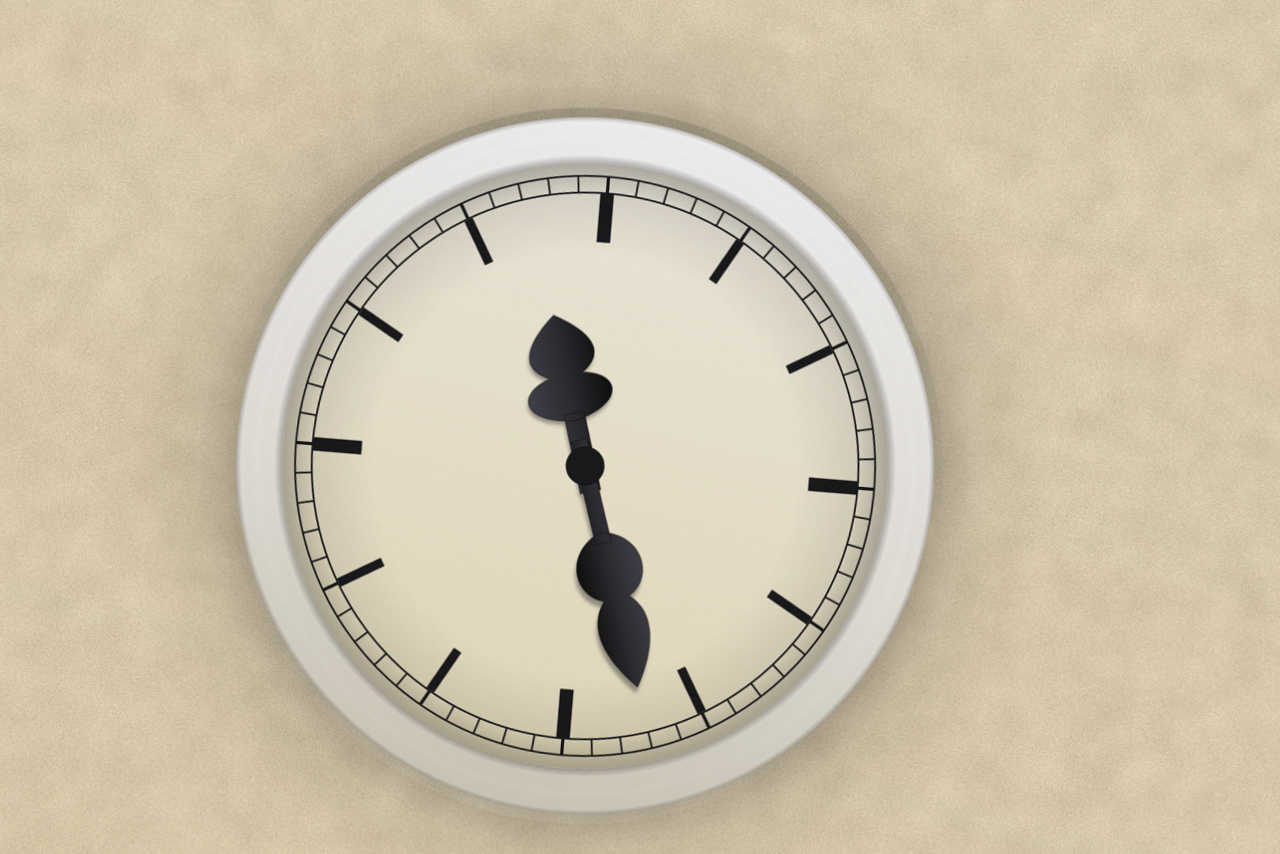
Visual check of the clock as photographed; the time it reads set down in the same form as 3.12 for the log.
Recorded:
11.27
